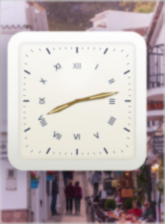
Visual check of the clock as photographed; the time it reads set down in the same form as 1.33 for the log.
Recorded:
8.13
